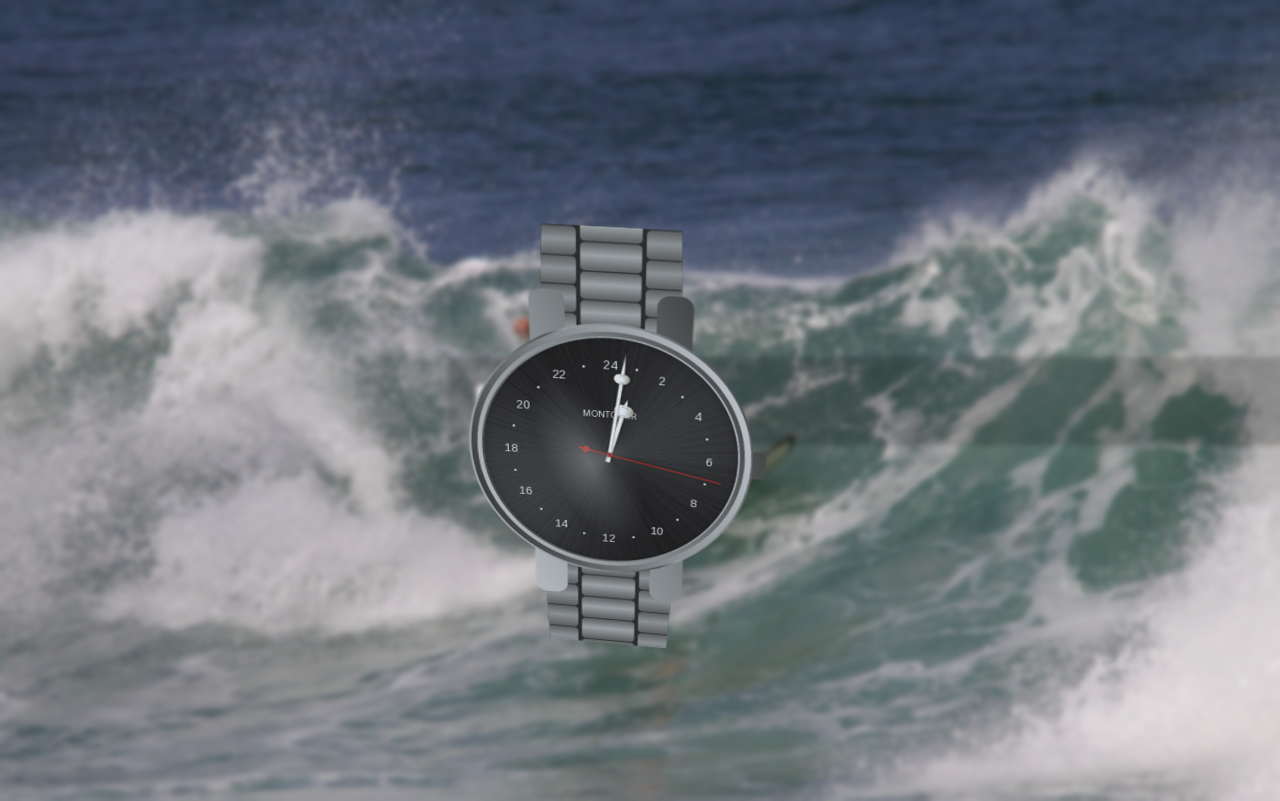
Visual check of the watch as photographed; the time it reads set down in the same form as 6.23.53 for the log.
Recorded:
1.01.17
